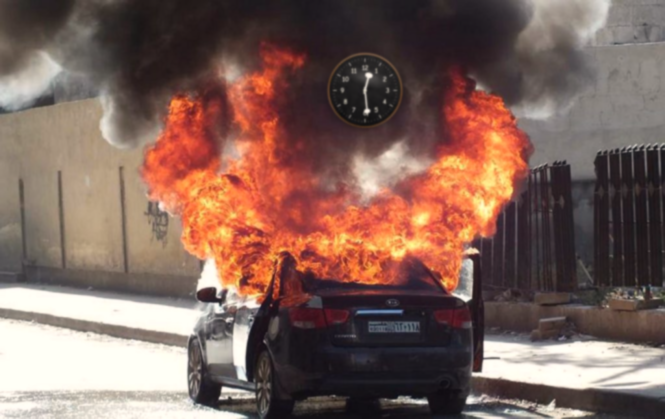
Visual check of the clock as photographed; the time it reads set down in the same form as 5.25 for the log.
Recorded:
12.29
